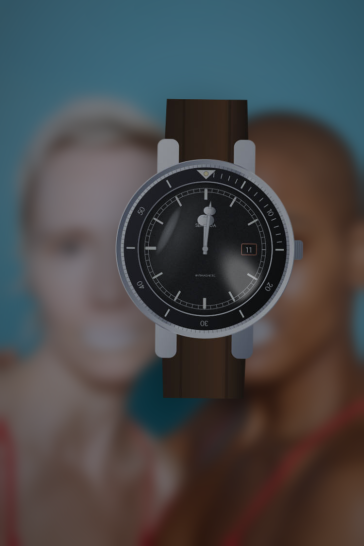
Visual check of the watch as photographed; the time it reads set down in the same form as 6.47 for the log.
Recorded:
12.01
